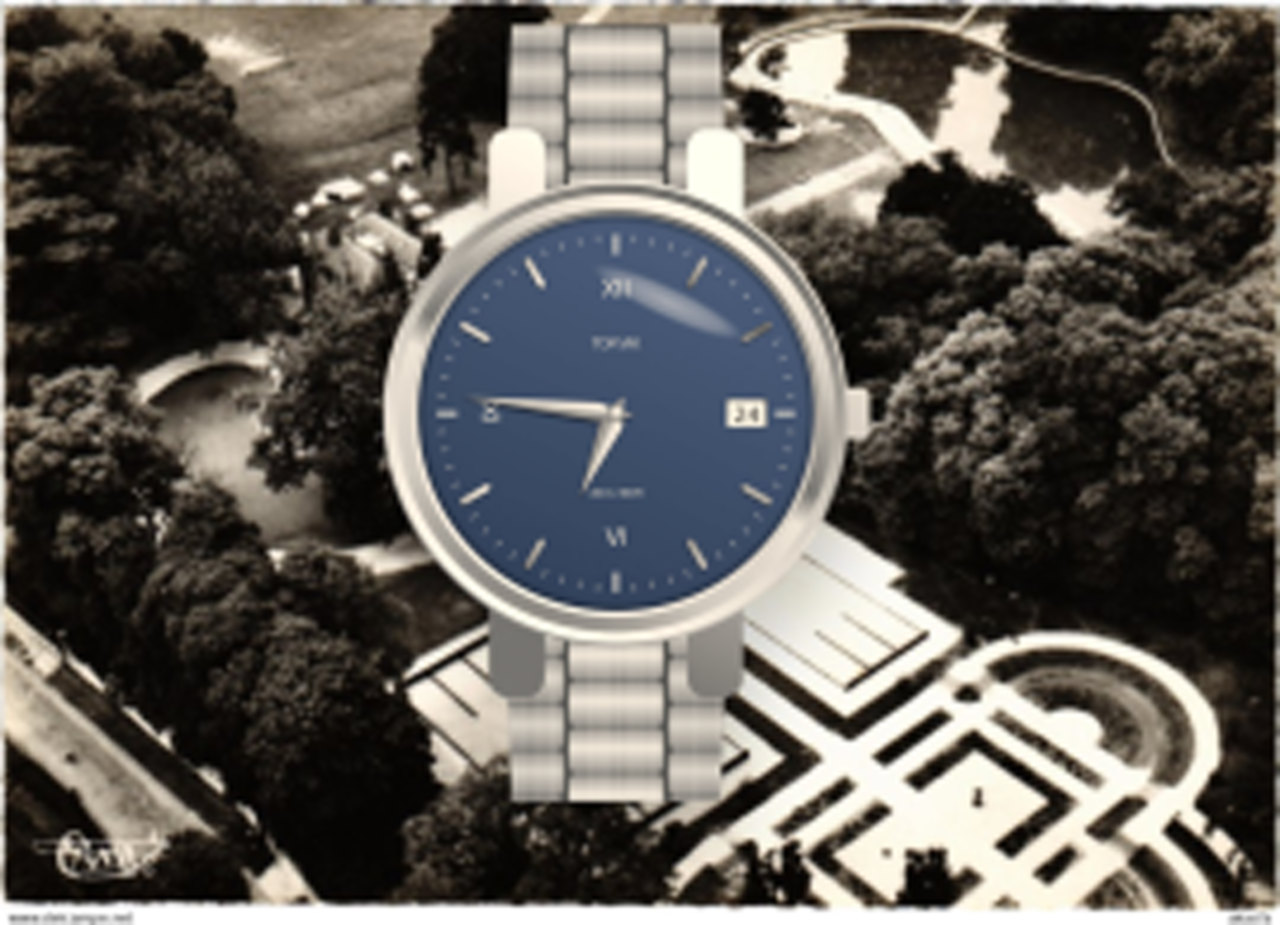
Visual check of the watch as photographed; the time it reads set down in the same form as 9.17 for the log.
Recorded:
6.46
